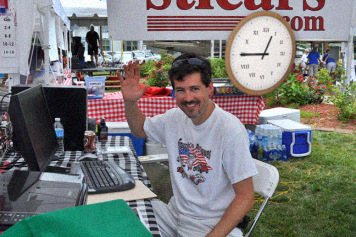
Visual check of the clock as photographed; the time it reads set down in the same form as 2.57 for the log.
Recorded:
12.45
